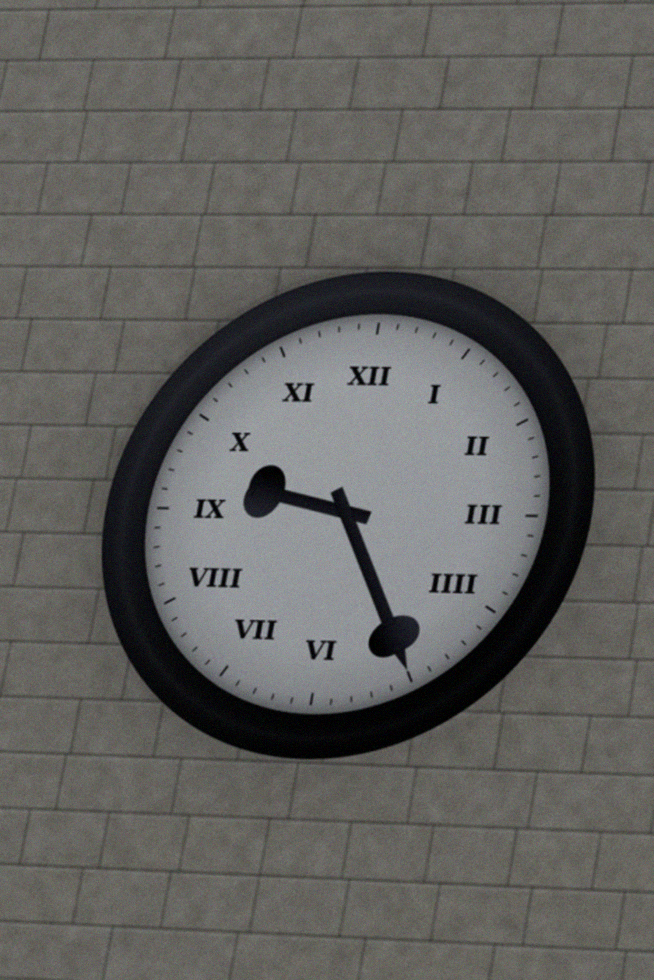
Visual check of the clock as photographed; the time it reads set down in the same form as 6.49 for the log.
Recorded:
9.25
